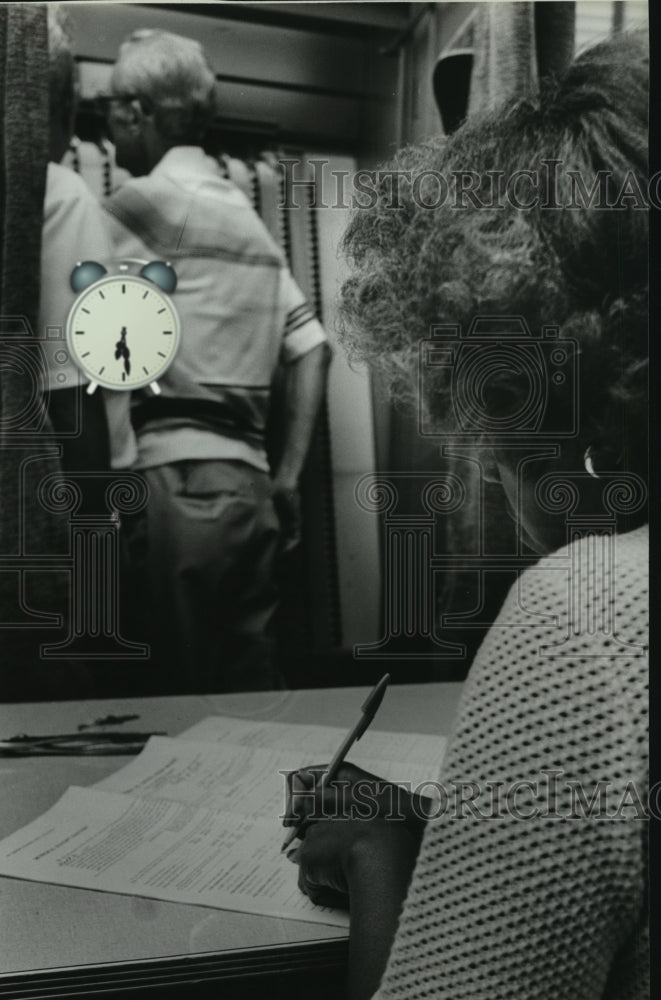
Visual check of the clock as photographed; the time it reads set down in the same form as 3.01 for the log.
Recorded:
6.29
